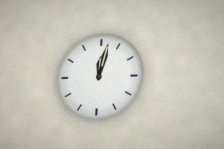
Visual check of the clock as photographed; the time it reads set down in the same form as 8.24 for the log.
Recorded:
12.02
